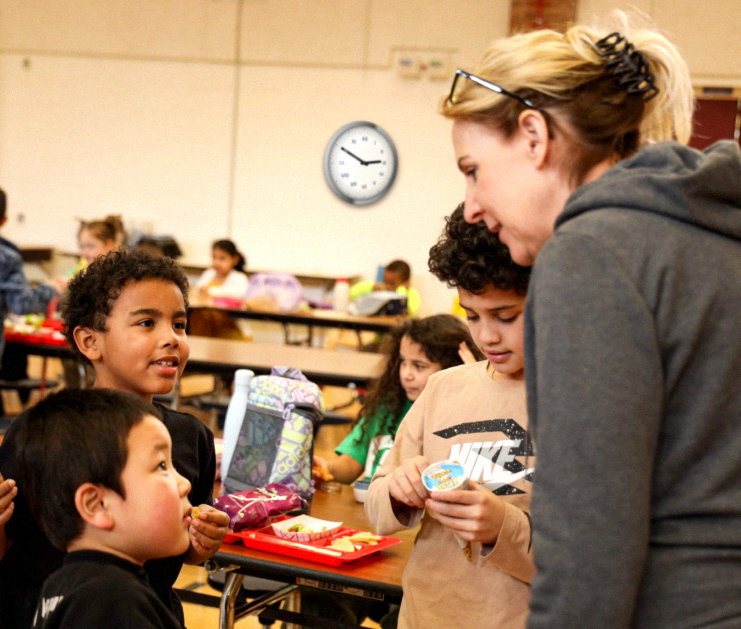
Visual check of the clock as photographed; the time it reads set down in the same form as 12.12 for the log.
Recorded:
2.50
